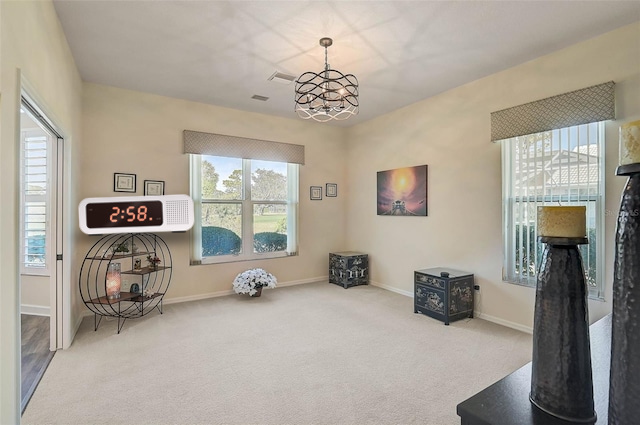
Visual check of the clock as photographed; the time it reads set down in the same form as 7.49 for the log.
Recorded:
2.58
